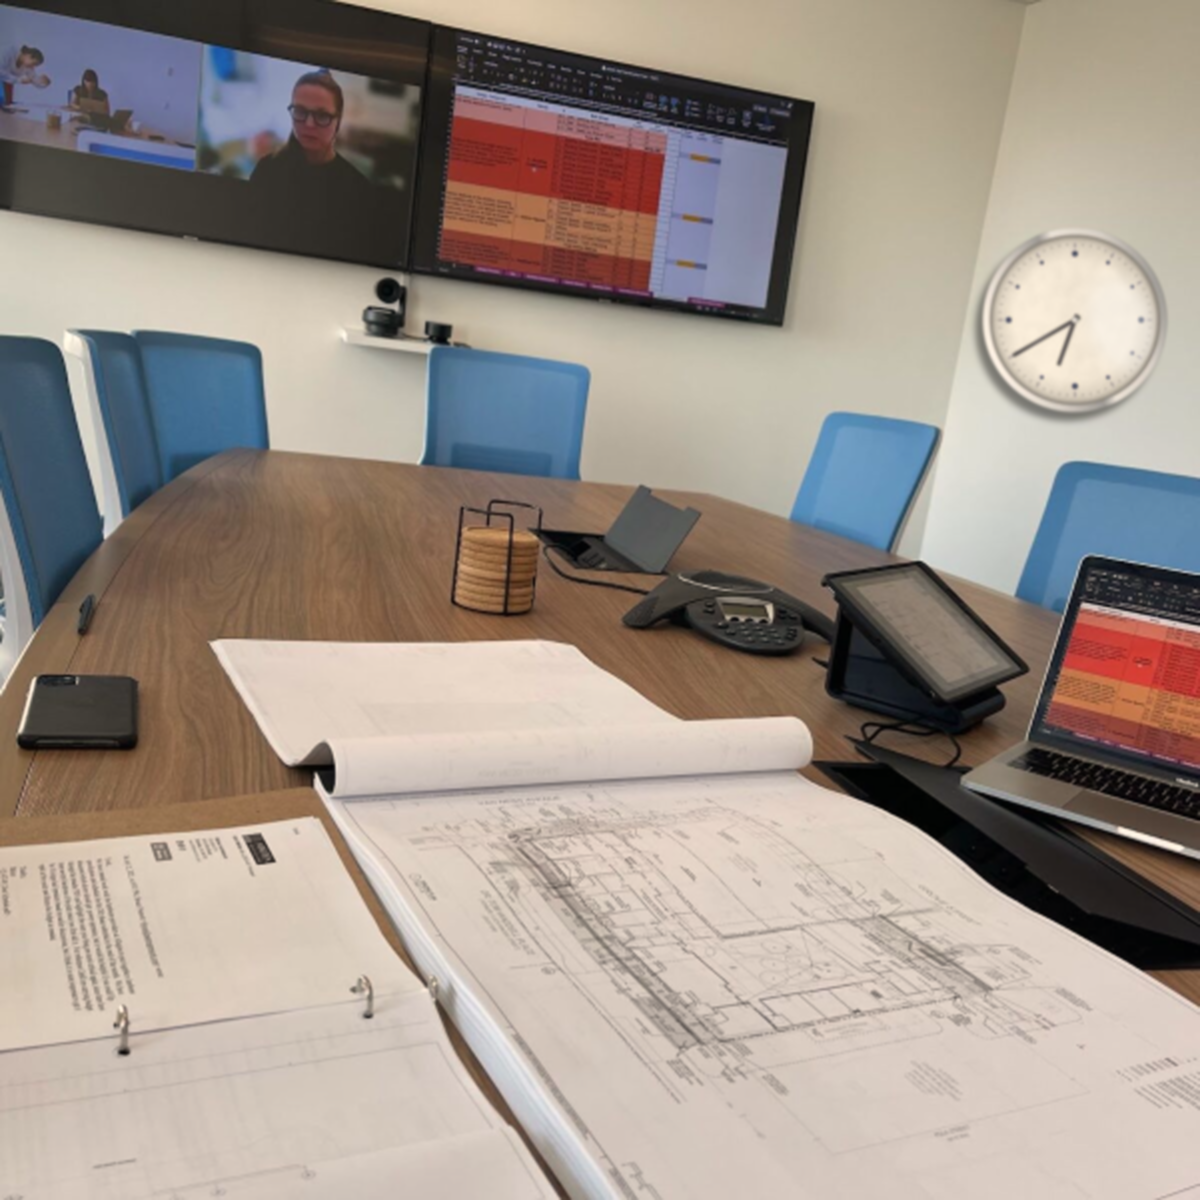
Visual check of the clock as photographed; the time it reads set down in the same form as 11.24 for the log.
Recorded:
6.40
